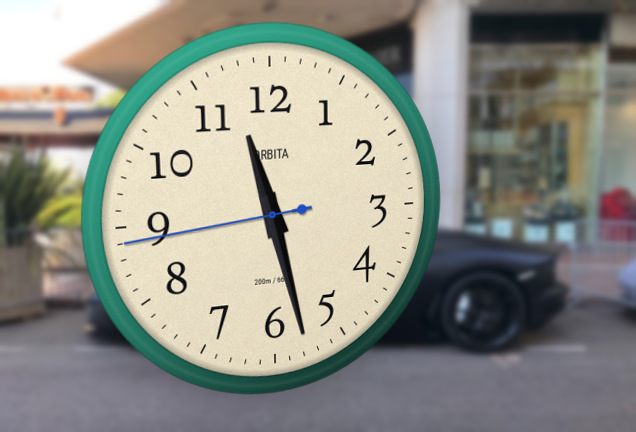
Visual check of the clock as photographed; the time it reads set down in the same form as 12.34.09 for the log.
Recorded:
11.27.44
